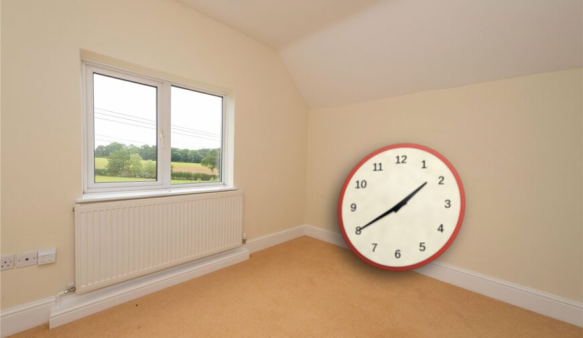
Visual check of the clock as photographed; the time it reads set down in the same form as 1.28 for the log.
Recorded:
1.40
